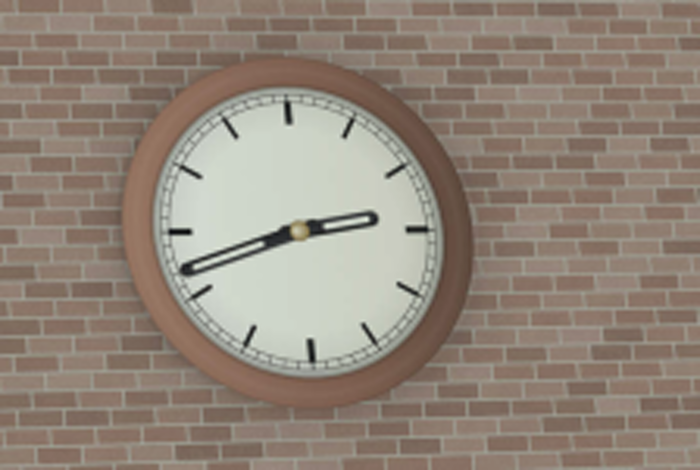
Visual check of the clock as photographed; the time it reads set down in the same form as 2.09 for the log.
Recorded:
2.42
